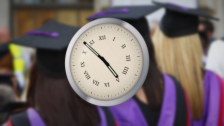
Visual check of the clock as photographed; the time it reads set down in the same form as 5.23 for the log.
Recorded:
4.53
